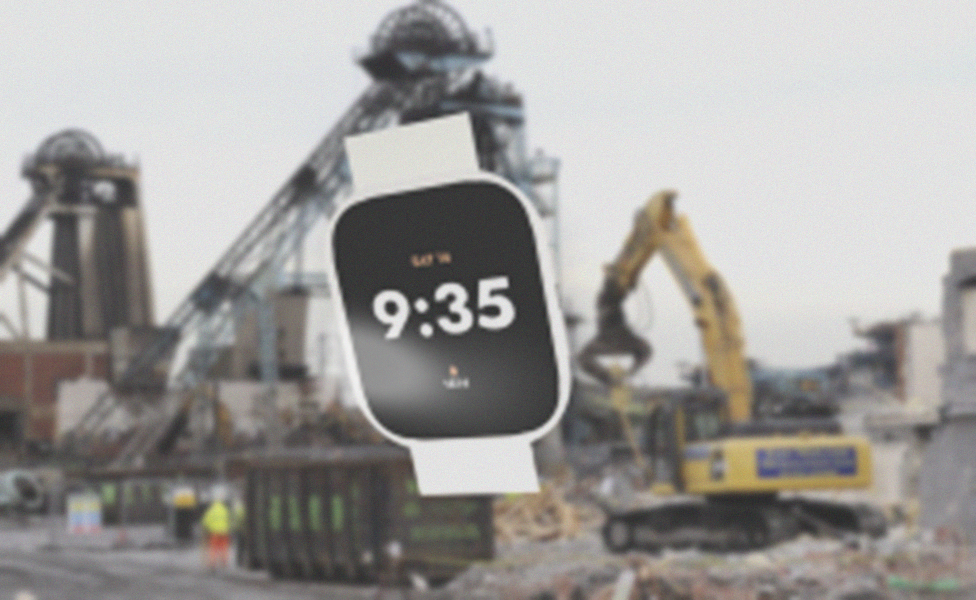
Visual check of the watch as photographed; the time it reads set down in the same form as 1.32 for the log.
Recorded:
9.35
